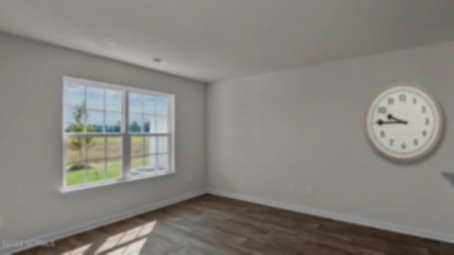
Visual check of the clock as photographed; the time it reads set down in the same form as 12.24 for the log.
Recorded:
9.45
